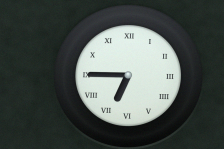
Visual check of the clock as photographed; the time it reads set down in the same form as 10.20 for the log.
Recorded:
6.45
